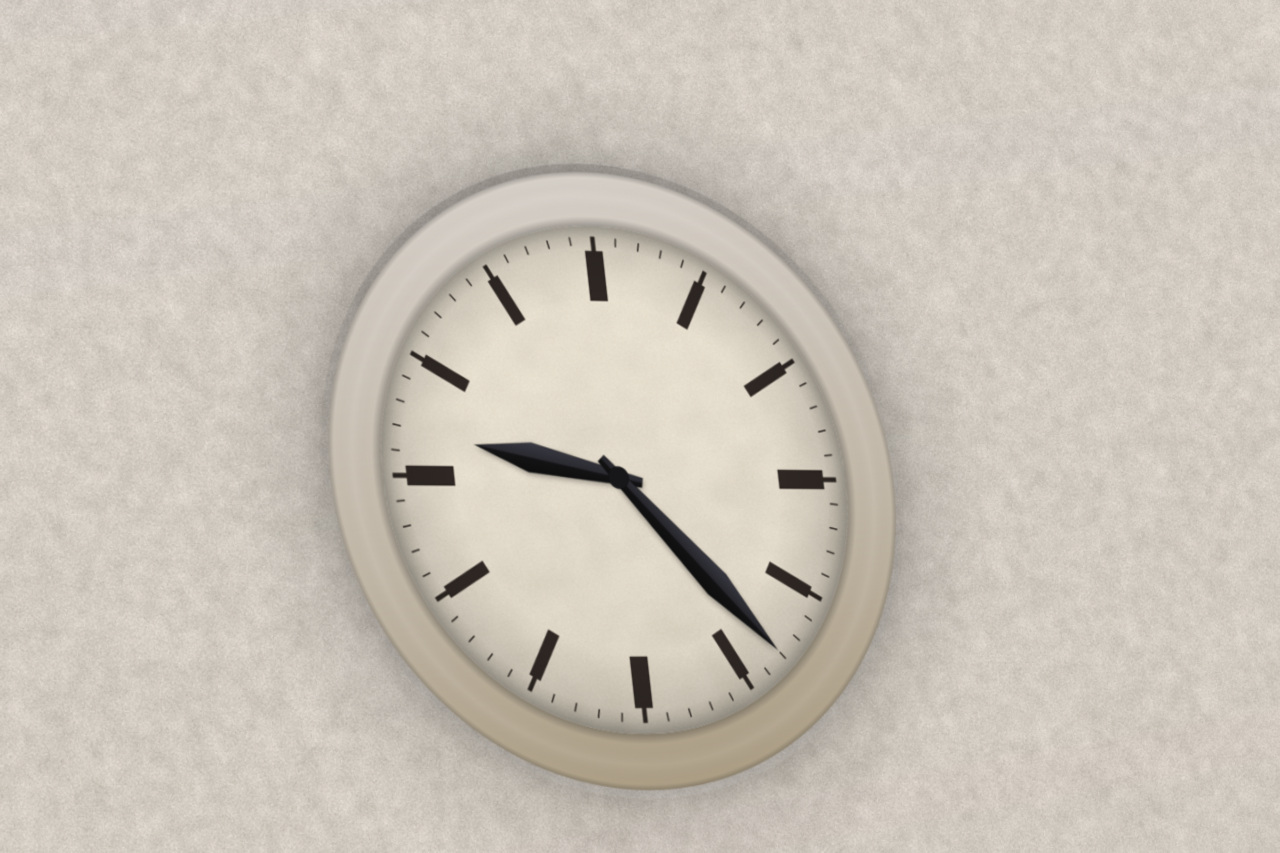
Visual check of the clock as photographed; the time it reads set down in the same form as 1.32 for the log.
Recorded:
9.23
